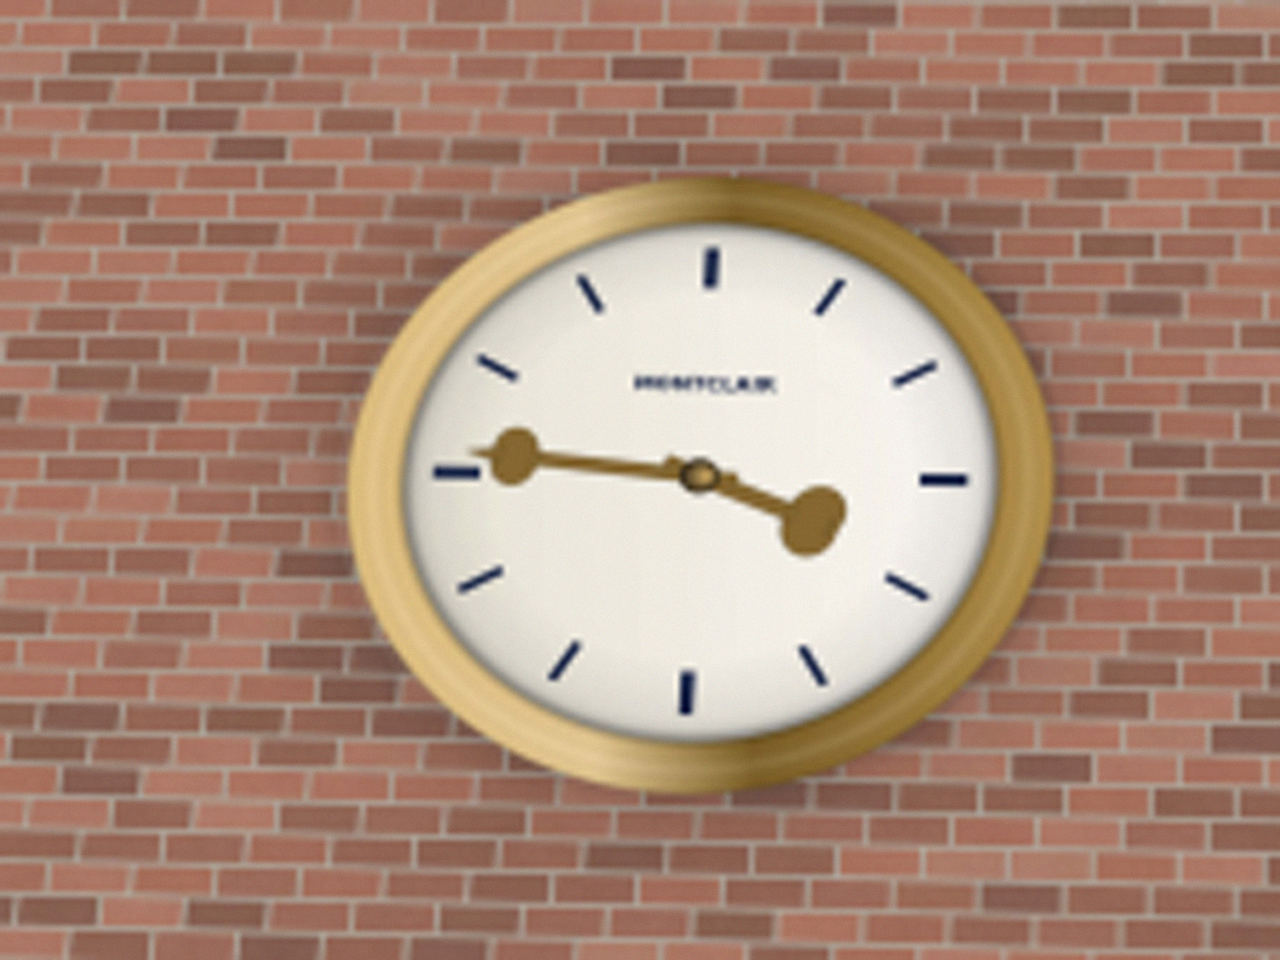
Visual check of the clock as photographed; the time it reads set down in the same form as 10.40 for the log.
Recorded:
3.46
